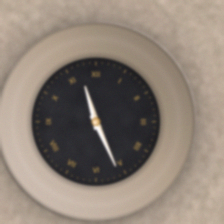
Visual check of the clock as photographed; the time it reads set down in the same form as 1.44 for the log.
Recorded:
11.26
